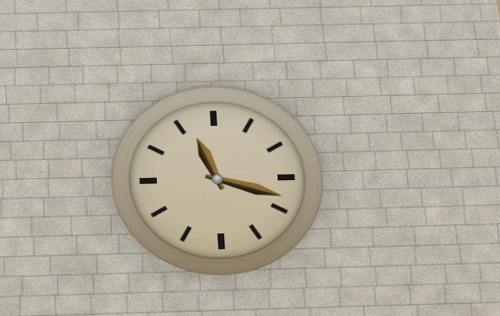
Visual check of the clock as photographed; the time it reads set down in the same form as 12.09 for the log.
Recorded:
11.18
